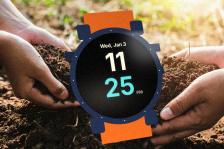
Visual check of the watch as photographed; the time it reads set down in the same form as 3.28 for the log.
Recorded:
11.25
